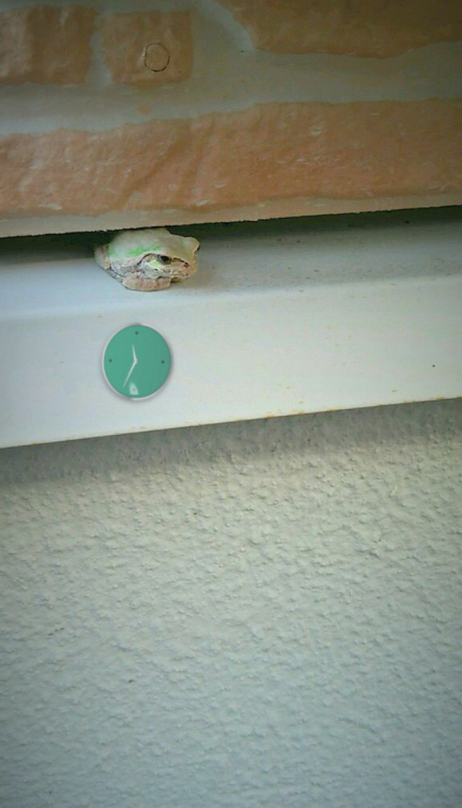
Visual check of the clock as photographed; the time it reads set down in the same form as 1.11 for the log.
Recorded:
11.34
